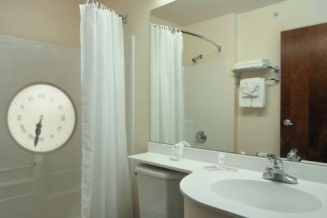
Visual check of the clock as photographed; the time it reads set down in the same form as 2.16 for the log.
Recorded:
6.32
